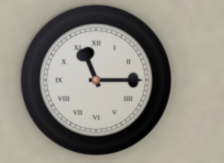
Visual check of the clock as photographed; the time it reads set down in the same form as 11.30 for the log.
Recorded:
11.15
